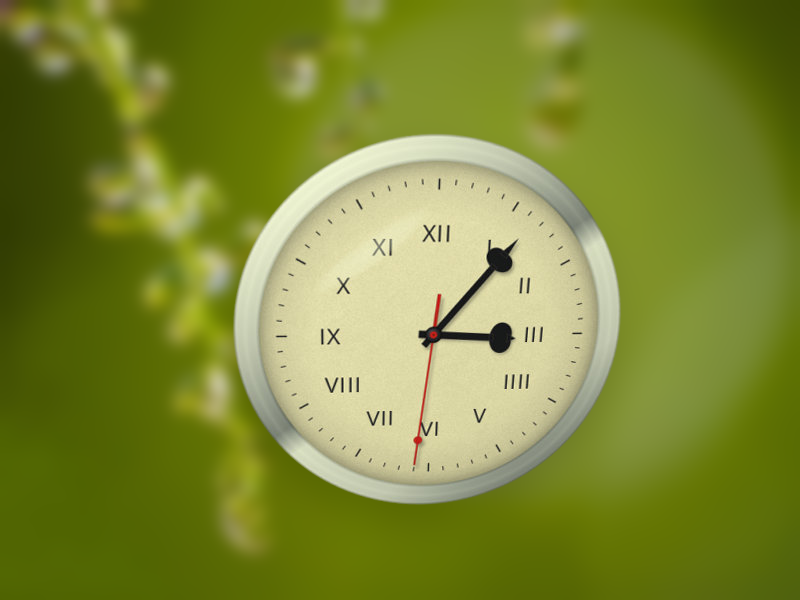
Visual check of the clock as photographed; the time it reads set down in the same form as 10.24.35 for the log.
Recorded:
3.06.31
